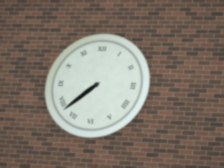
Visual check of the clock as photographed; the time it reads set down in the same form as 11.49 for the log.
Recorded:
7.38
